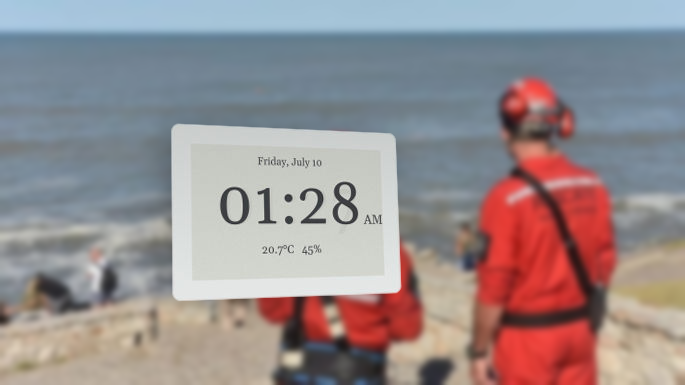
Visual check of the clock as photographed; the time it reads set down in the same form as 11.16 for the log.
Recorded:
1.28
